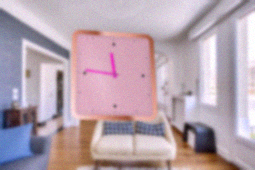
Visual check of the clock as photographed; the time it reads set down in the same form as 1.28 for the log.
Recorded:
11.46
